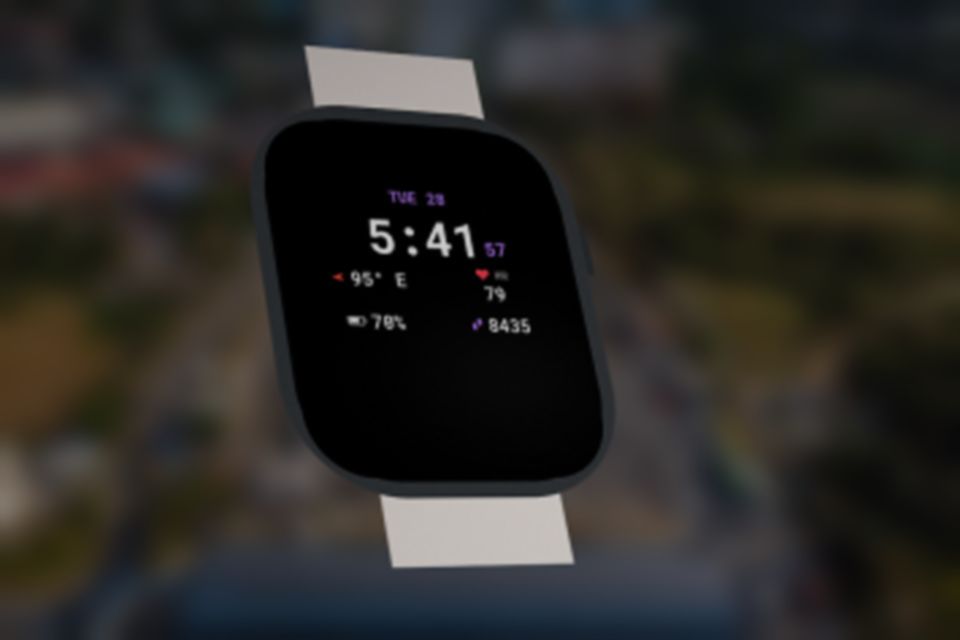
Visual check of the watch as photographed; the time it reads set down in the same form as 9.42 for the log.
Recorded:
5.41
